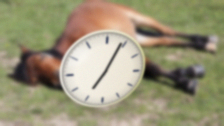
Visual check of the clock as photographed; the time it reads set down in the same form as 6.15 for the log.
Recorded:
7.04
